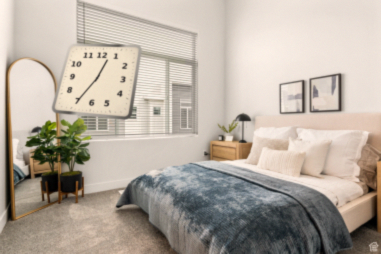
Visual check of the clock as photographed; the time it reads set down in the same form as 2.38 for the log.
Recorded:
12.35
